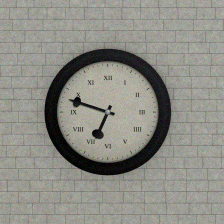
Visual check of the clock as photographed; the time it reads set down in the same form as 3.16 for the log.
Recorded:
6.48
